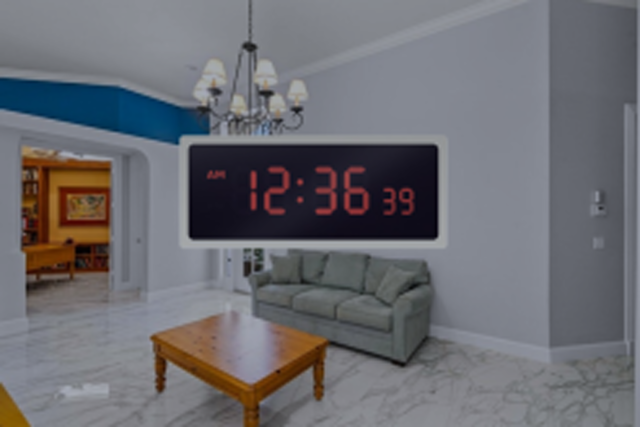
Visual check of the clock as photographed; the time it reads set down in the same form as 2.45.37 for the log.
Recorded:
12.36.39
